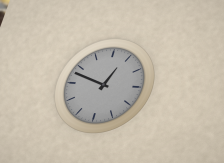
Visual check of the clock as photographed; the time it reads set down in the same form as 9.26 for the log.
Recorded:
12.48
